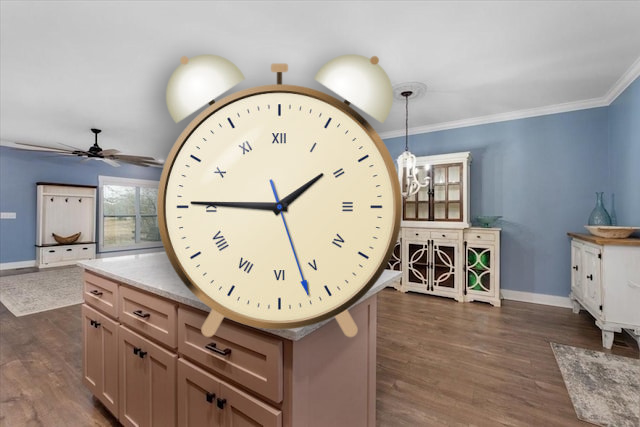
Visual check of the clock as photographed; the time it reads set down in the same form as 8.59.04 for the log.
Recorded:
1.45.27
